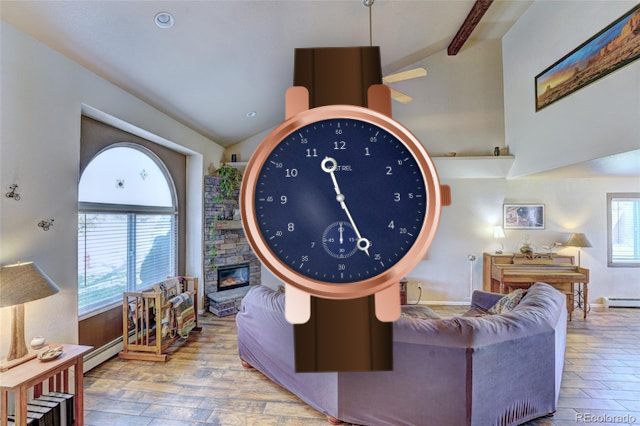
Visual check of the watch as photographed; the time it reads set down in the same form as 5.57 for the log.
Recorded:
11.26
